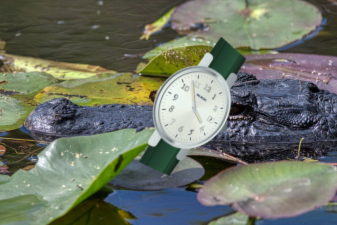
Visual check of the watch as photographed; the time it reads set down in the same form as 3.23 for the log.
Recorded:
3.53
